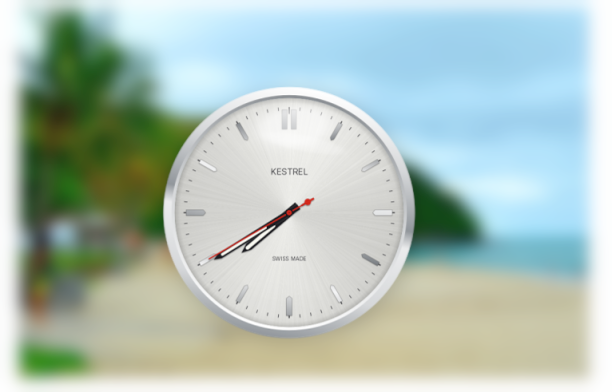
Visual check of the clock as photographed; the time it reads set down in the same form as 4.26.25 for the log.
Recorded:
7.39.40
